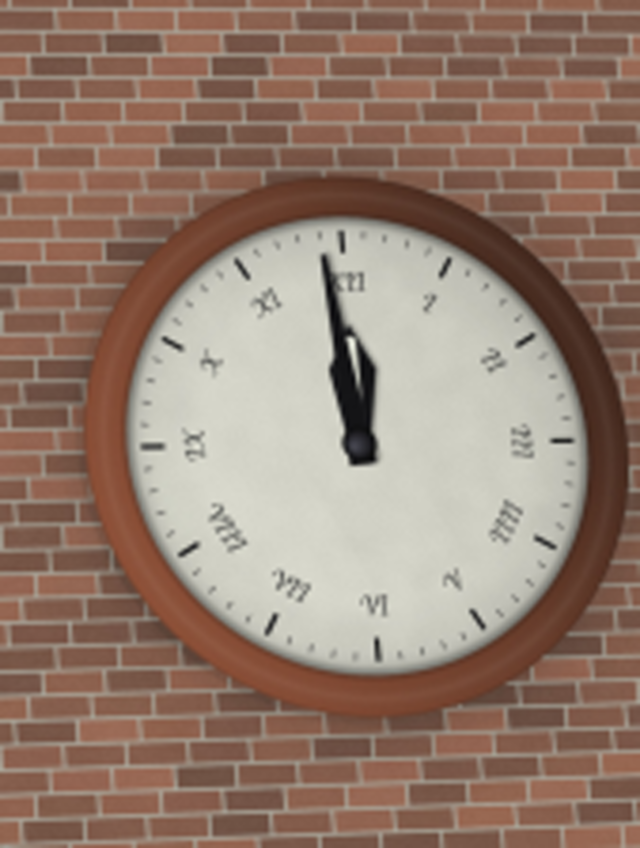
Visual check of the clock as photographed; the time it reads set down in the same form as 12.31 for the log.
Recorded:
11.59
